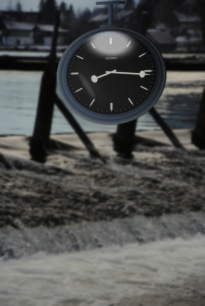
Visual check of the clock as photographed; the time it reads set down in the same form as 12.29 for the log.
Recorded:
8.16
